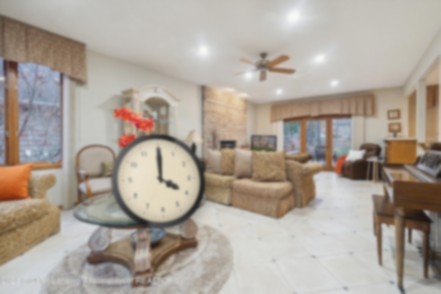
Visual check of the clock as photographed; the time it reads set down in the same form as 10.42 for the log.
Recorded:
4.00
